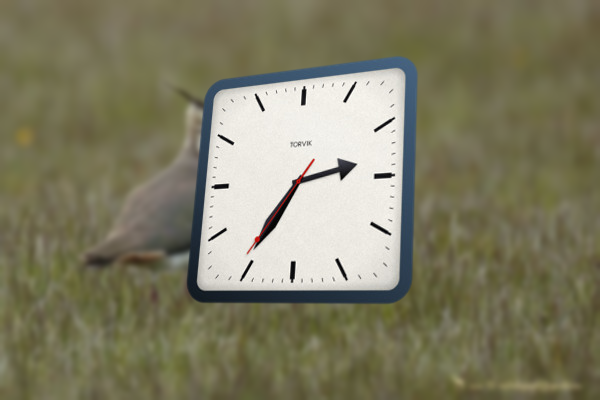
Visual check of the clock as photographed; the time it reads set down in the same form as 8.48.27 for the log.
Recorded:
2.35.36
